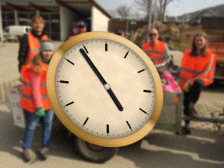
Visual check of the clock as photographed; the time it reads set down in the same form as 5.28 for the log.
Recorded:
4.54
